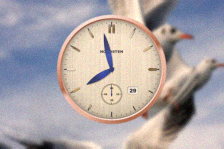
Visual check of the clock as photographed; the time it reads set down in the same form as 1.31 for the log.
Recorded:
7.58
